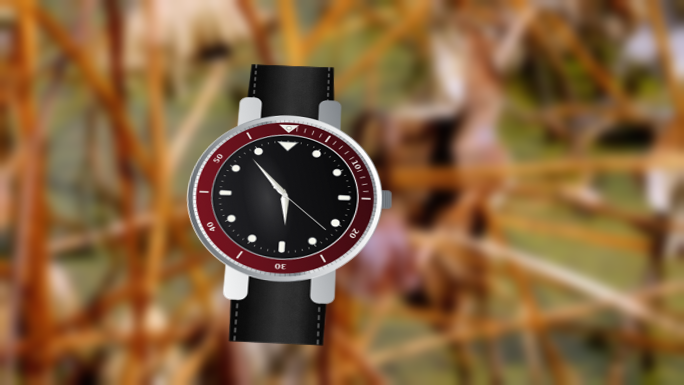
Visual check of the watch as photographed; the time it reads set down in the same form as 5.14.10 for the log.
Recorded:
5.53.22
